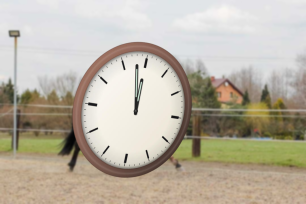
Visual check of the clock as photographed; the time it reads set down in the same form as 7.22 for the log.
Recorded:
11.58
